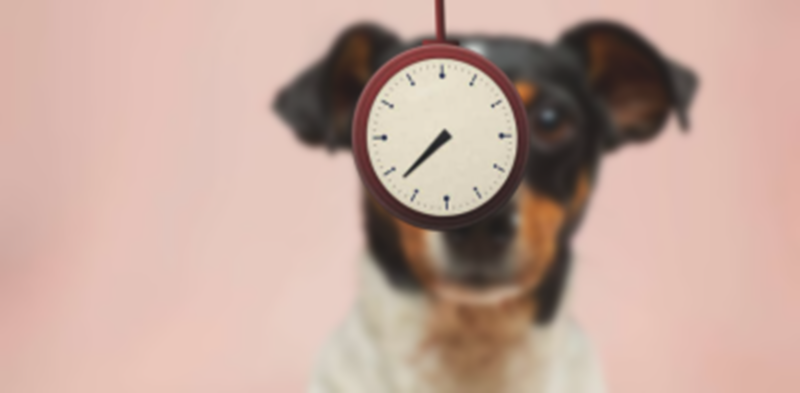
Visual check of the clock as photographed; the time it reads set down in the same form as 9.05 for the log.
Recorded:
7.38
